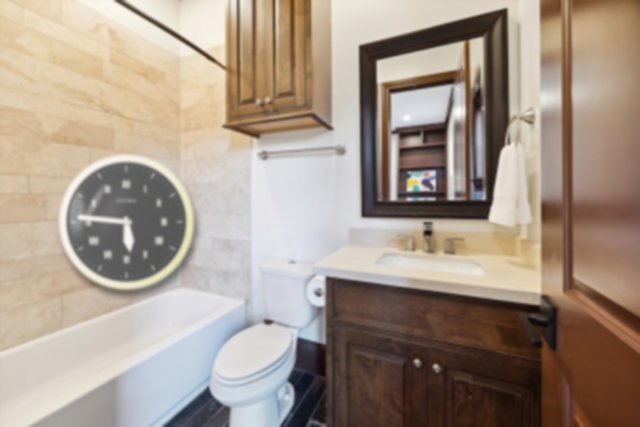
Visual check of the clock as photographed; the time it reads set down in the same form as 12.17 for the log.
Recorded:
5.46
